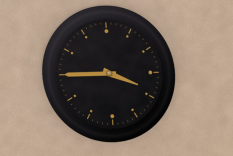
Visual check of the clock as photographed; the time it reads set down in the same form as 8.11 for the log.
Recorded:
3.45
